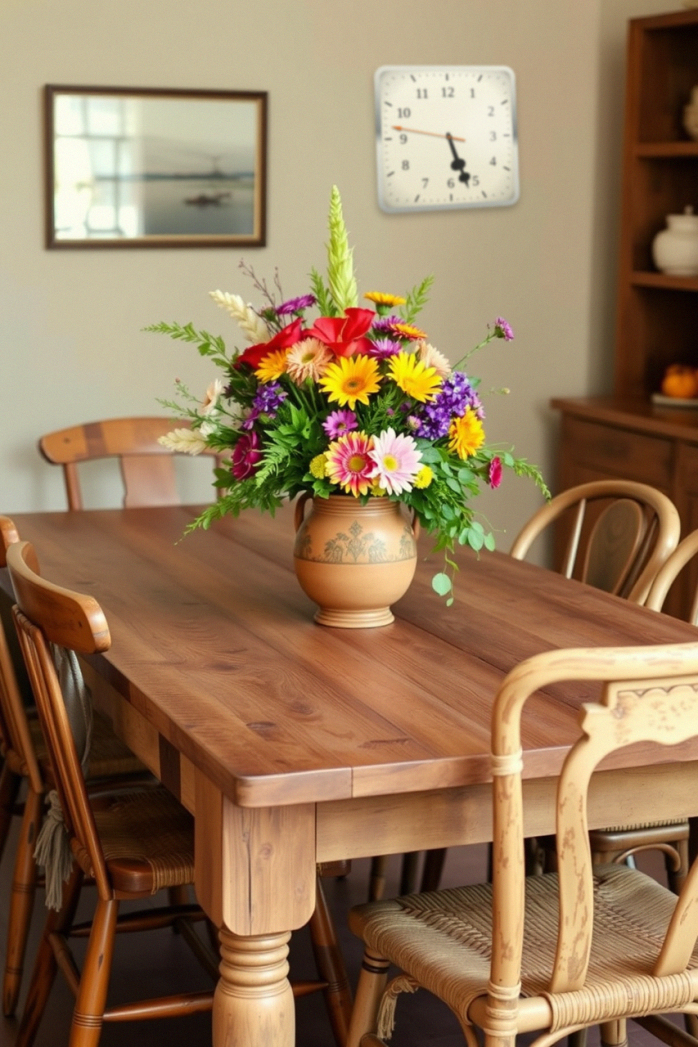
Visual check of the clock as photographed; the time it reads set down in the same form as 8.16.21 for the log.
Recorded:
5.26.47
